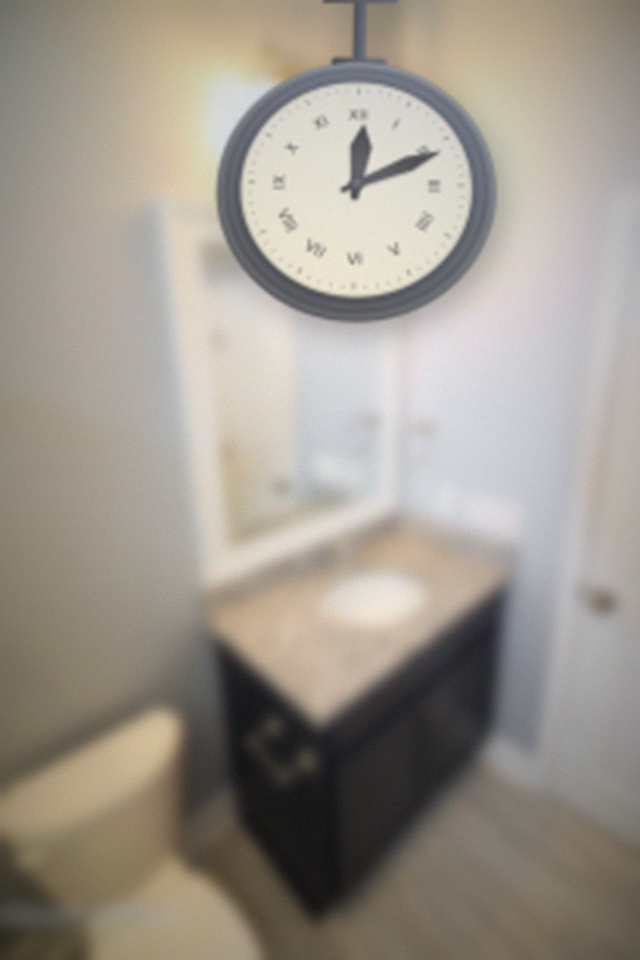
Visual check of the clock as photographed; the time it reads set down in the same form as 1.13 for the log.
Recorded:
12.11
